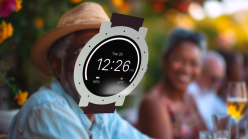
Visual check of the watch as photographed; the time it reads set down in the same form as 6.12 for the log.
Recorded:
12.26
